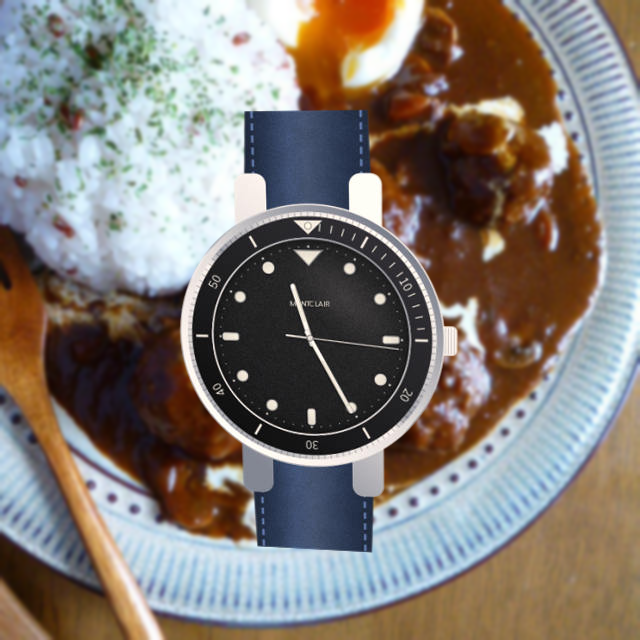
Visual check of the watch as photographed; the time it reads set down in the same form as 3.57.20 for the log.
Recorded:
11.25.16
